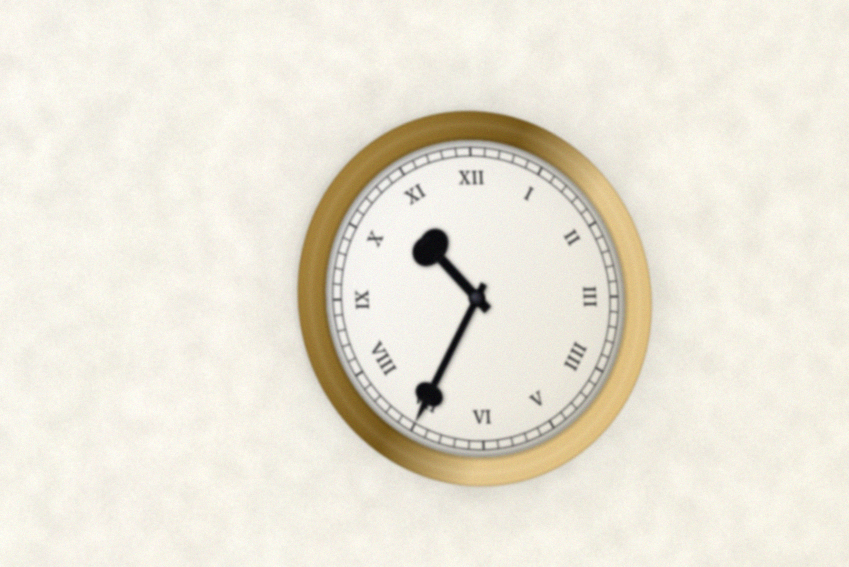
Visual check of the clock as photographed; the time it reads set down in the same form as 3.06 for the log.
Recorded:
10.35
